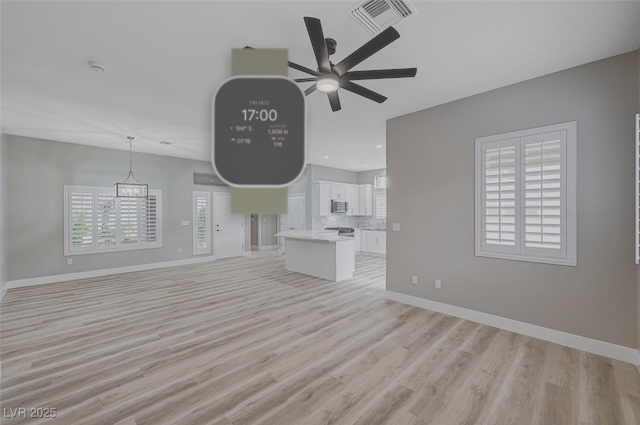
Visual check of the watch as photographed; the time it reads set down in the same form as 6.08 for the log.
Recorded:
17.00
